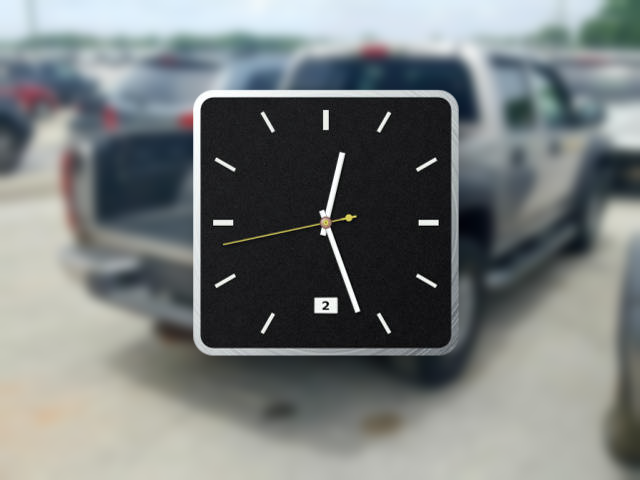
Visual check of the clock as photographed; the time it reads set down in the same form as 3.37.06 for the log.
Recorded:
12.26.43
